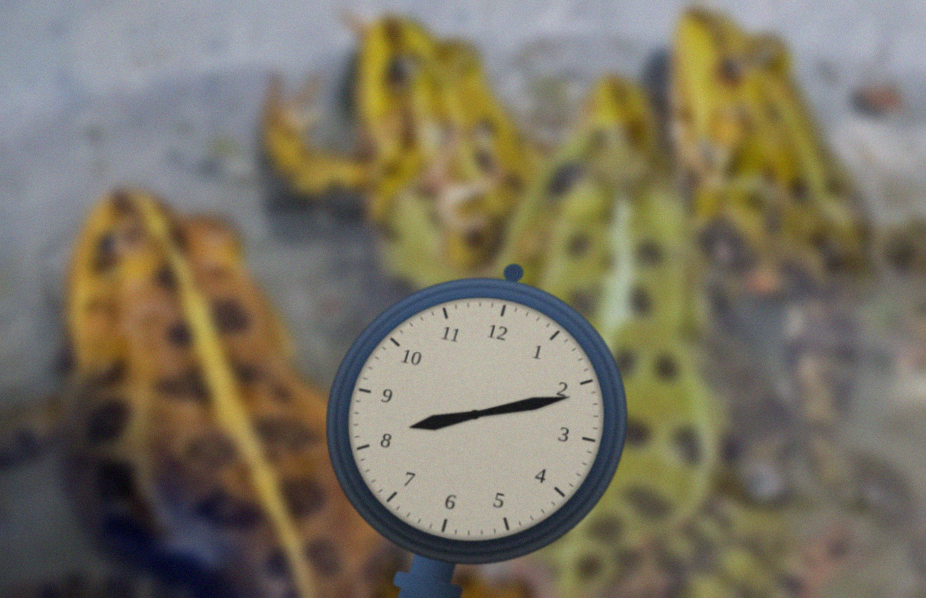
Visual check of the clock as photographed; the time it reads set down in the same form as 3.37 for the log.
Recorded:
8.11
